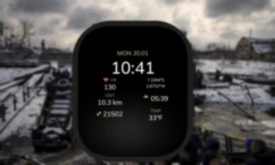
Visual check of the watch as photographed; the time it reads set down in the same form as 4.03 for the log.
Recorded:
10.41
